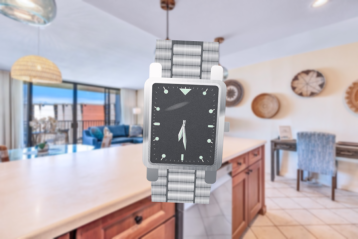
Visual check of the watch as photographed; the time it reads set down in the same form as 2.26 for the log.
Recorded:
6.29
